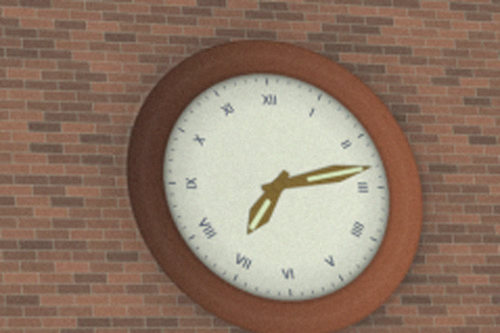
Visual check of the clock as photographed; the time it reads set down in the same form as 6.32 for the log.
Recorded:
7.13
